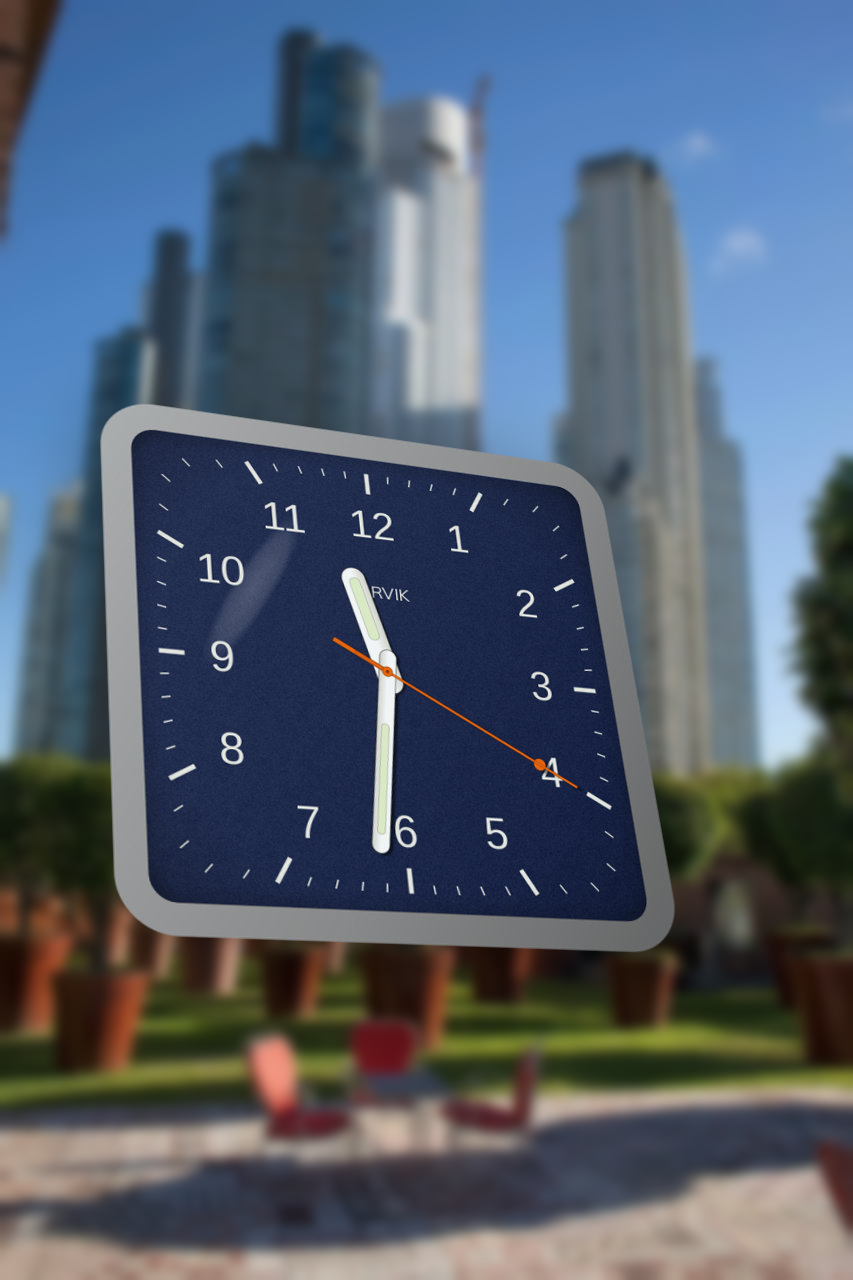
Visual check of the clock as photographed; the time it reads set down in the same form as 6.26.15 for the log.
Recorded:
11.31.20
